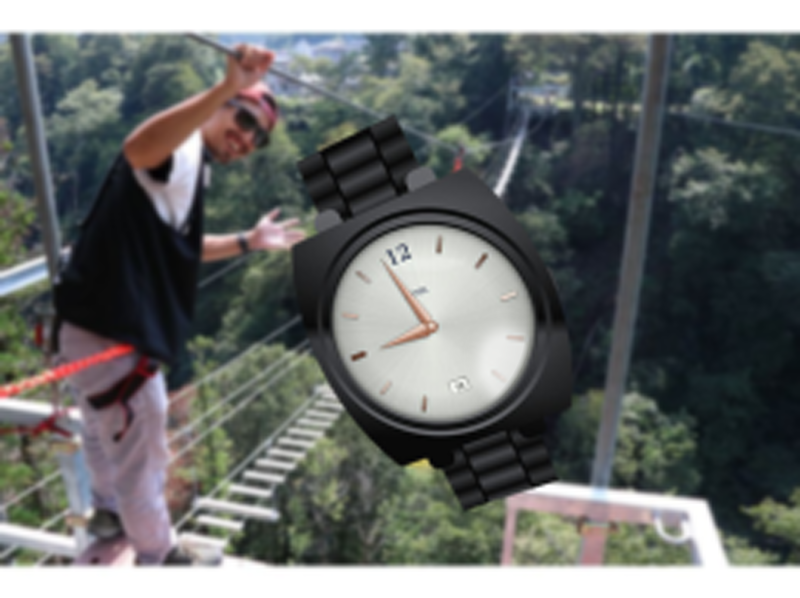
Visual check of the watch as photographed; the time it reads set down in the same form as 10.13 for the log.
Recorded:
8.58
